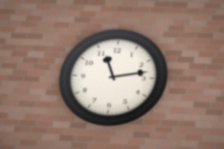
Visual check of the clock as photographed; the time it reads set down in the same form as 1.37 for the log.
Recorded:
11.13
